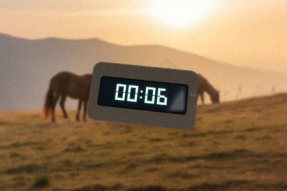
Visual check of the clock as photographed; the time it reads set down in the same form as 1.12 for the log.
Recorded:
0.06
